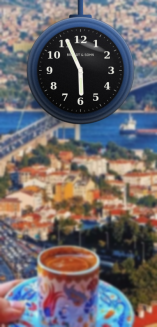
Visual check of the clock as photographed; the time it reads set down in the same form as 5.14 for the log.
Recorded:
5.56
